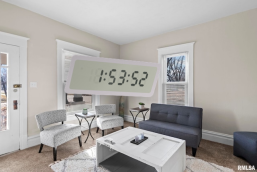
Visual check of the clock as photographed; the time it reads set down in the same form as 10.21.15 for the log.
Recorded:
1.53.52
